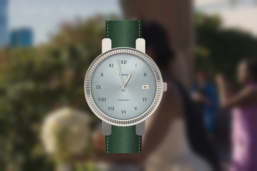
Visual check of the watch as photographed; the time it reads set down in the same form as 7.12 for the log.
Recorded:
12.58
